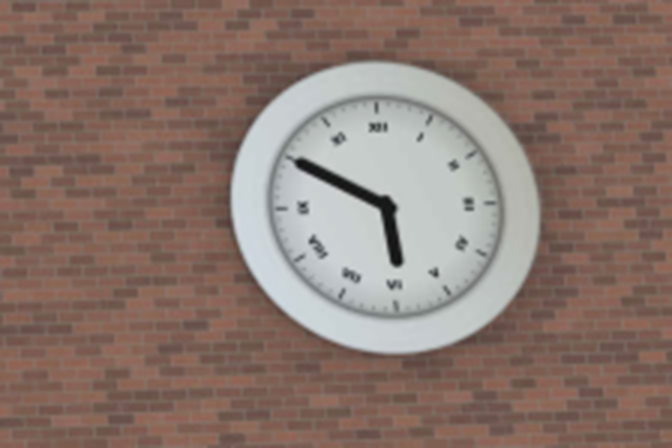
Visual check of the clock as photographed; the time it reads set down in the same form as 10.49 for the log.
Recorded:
5.50
